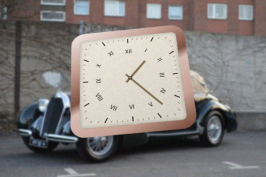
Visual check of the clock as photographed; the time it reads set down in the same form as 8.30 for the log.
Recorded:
1.23
